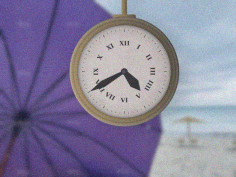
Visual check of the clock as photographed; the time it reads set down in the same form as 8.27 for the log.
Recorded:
4.40
